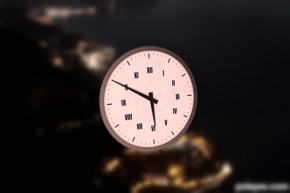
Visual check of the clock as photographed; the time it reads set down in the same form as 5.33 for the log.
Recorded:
5.50
